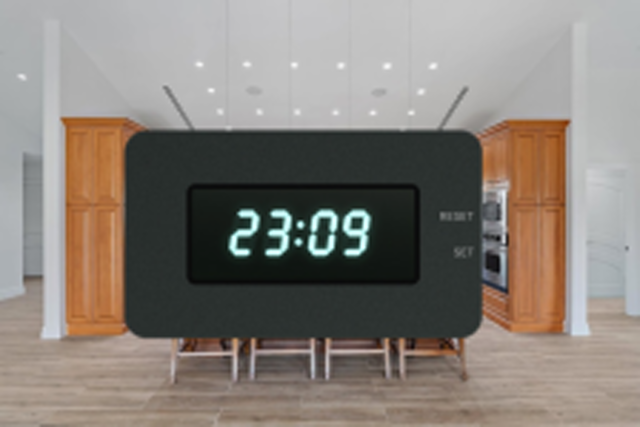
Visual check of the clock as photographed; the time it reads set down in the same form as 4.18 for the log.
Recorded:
23.09
